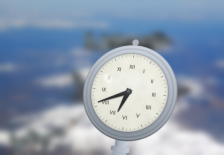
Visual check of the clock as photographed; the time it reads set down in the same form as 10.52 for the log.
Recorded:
6.41
